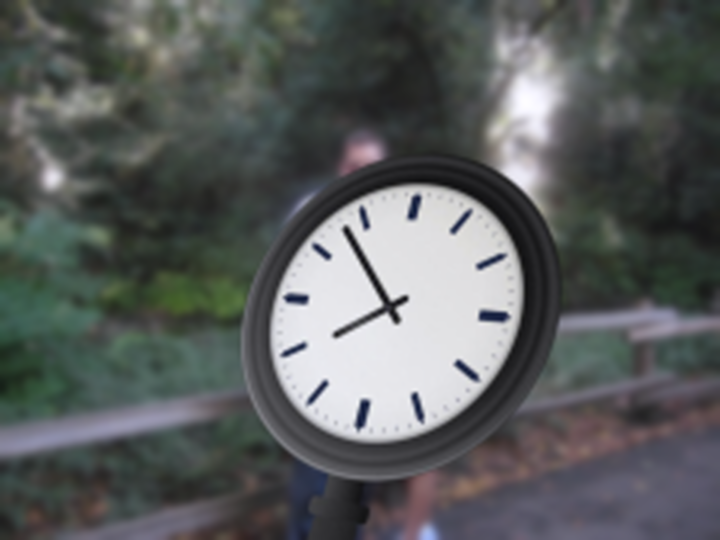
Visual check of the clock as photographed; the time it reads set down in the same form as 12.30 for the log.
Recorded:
7.53
